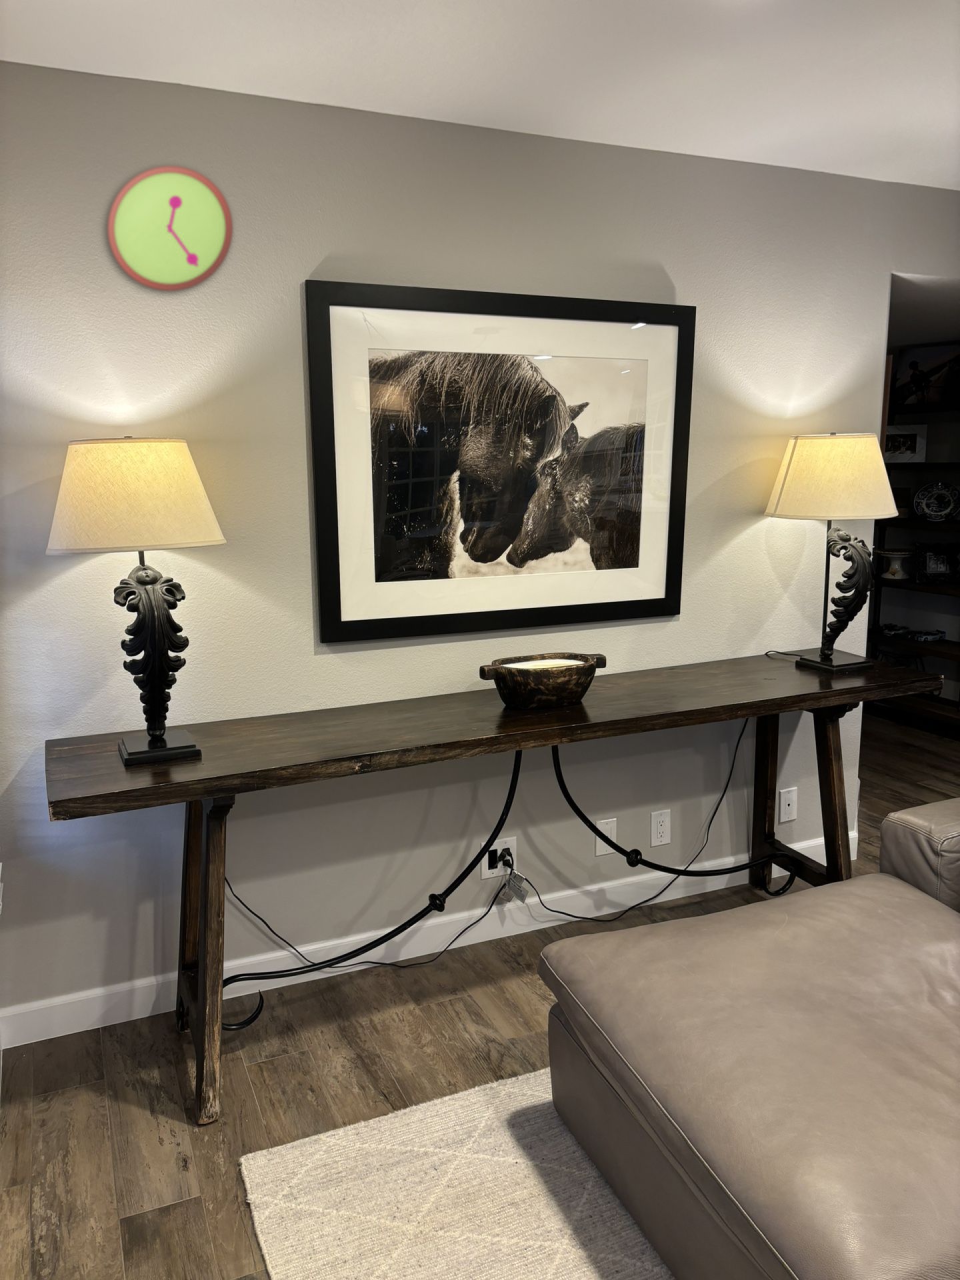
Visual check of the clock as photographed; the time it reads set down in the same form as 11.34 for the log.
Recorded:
12.24
